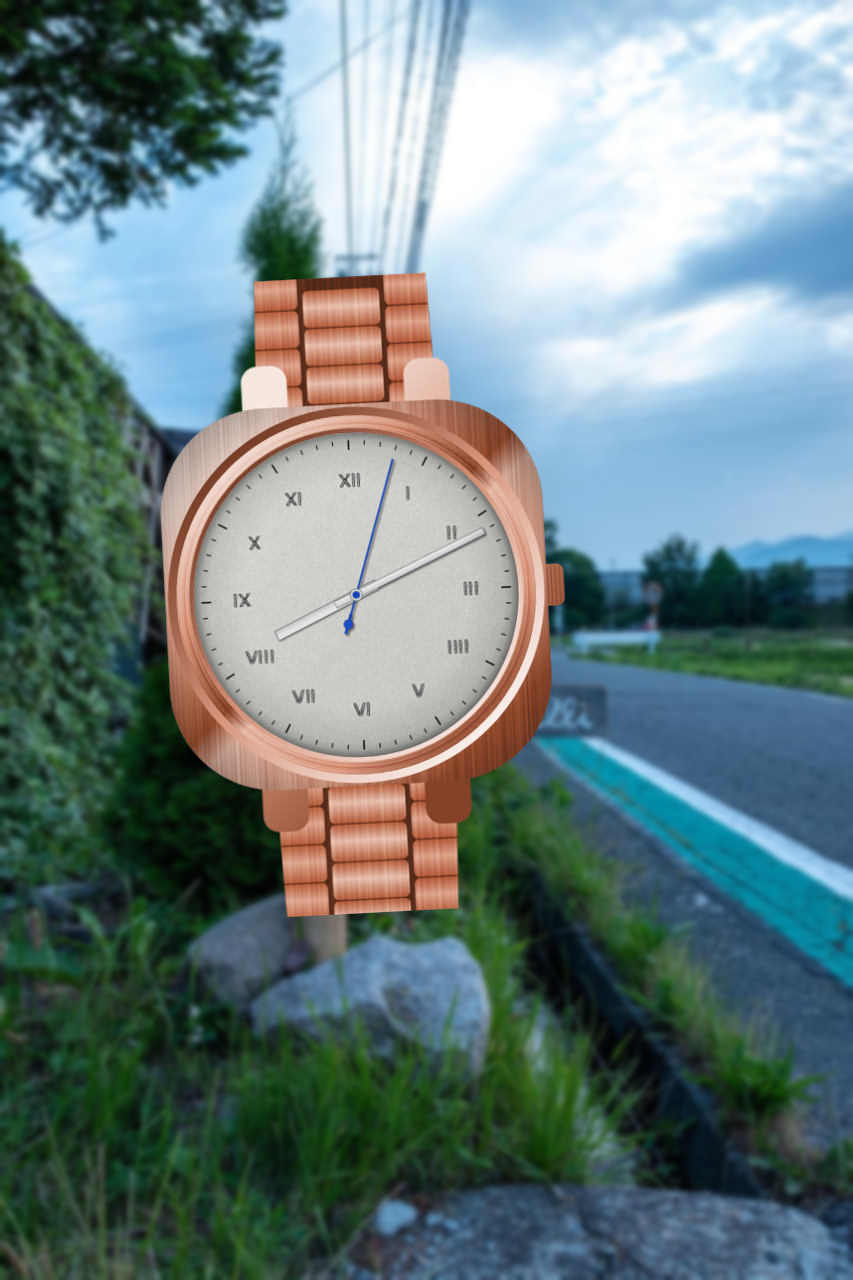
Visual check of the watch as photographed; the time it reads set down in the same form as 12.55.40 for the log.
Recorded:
8.11.03
